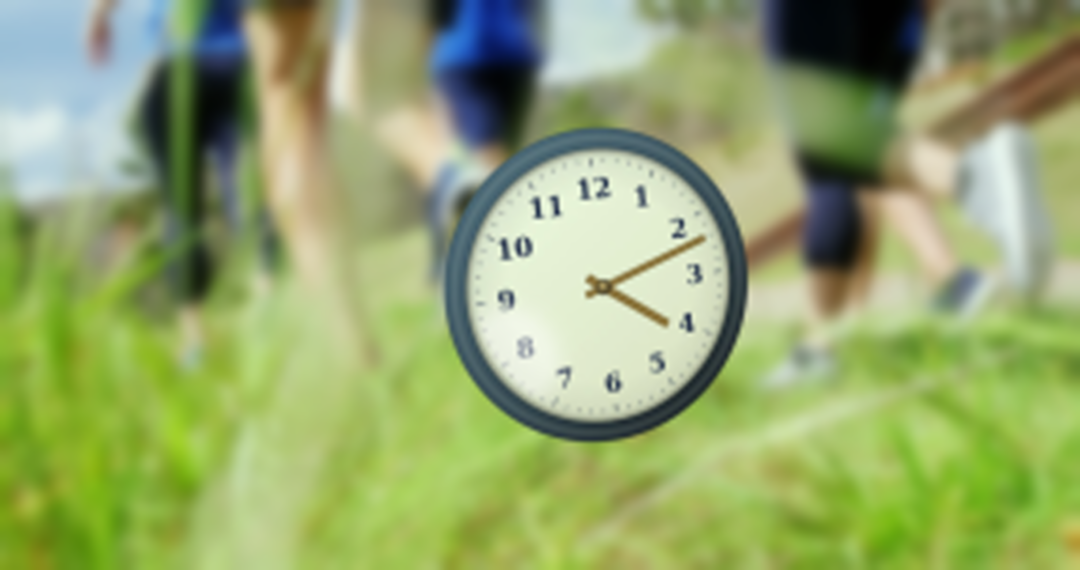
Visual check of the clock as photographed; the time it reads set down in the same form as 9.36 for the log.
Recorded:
4.12
